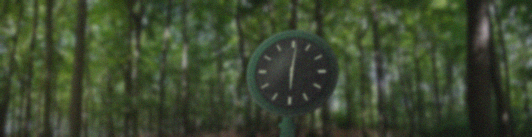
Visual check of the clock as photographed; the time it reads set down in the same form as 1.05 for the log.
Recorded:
6.01
